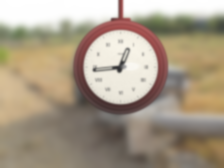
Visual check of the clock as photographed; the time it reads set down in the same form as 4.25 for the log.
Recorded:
12.44
